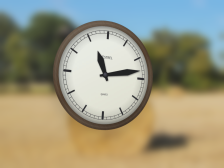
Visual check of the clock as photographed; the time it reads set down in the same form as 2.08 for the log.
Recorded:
11.13
